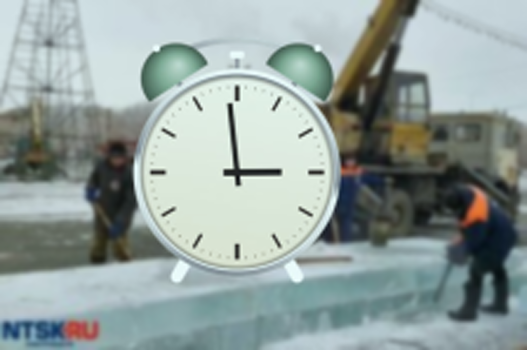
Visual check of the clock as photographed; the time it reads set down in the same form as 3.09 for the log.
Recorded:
2.59
